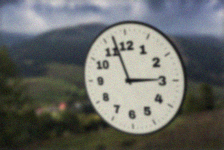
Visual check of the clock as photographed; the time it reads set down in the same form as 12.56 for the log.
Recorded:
2.57
